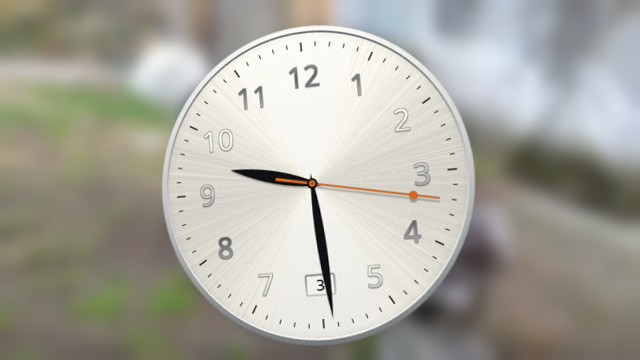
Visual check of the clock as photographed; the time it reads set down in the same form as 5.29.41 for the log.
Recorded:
9.29.17
